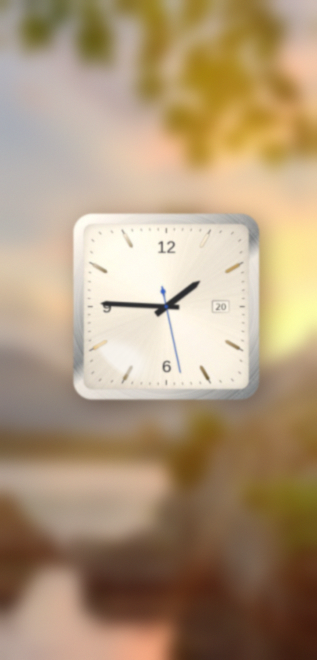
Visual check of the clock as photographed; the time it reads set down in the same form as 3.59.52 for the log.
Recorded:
1.45.28
